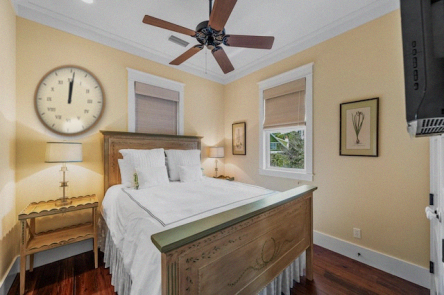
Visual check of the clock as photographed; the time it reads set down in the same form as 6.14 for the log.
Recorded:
12.01
